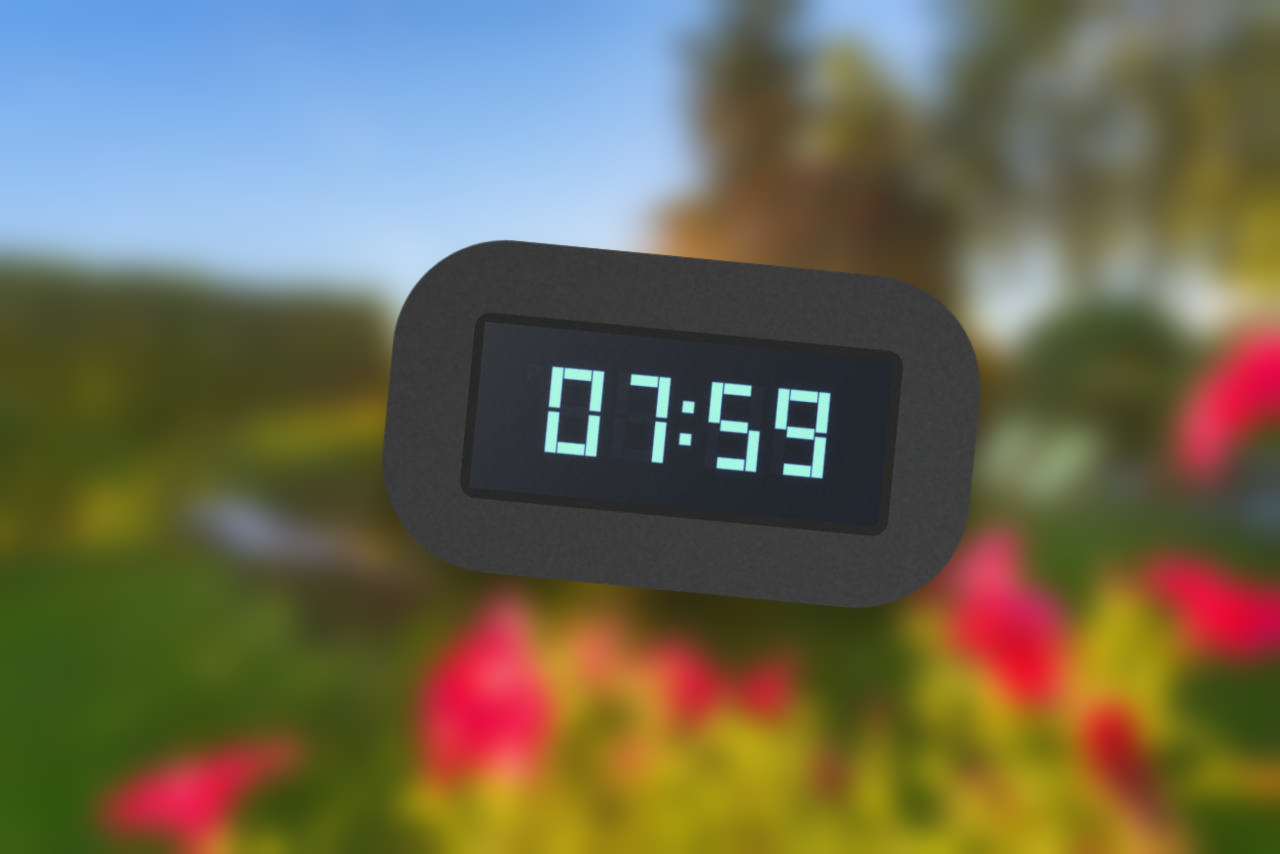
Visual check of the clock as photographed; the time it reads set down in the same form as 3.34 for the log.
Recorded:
7.59
